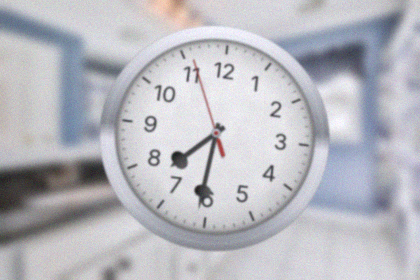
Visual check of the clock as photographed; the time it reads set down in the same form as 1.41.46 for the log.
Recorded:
7.30.56
